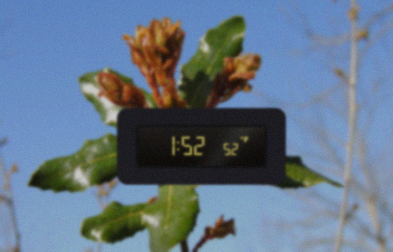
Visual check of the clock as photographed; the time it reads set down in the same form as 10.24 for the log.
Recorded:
1.52
